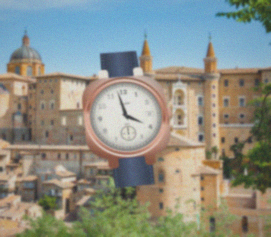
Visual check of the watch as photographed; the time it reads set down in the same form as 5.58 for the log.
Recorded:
3.58
